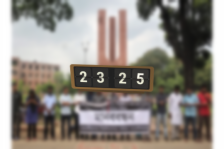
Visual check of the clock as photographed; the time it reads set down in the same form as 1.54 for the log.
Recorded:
23.25
